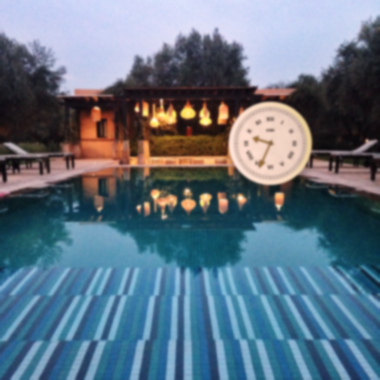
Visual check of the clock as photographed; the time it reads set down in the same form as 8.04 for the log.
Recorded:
9.34
